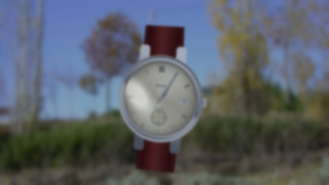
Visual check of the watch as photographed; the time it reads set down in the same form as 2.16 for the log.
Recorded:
1.05
